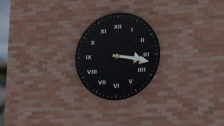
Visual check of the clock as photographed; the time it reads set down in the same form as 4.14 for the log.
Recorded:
3.17
